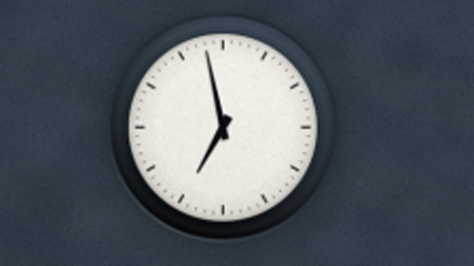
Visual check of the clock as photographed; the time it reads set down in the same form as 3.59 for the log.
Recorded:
6.58
